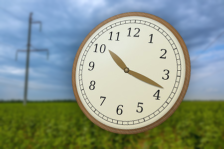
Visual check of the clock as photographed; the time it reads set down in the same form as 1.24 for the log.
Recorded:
10.18
